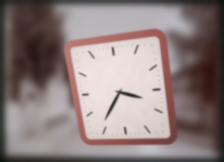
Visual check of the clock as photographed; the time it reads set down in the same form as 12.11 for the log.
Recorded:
3.36
